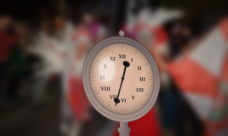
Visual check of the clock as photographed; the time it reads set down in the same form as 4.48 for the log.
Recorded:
12.33
